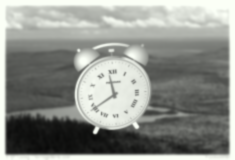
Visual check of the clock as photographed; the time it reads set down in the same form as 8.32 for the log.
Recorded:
11.40
